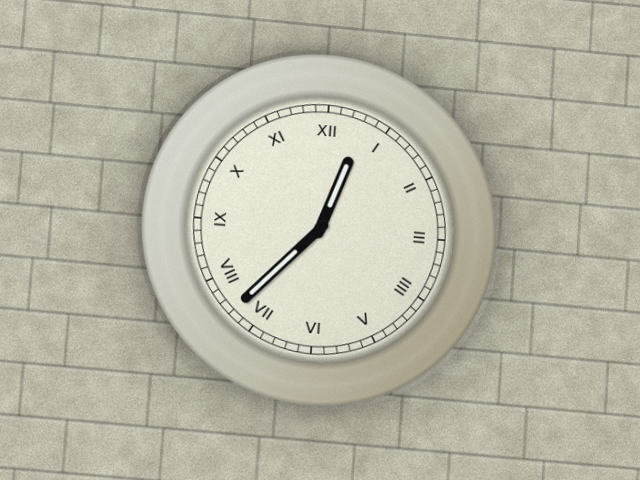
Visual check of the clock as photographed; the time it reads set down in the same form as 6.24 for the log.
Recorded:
12.37
